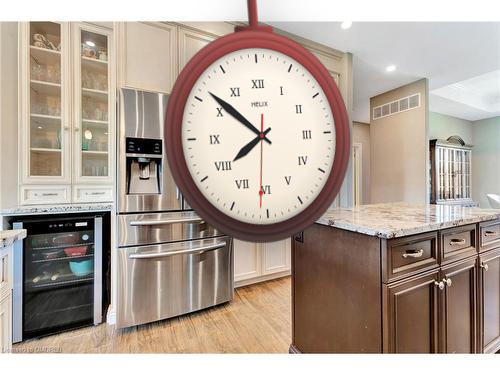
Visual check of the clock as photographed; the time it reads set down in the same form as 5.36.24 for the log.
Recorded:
7.51.31
